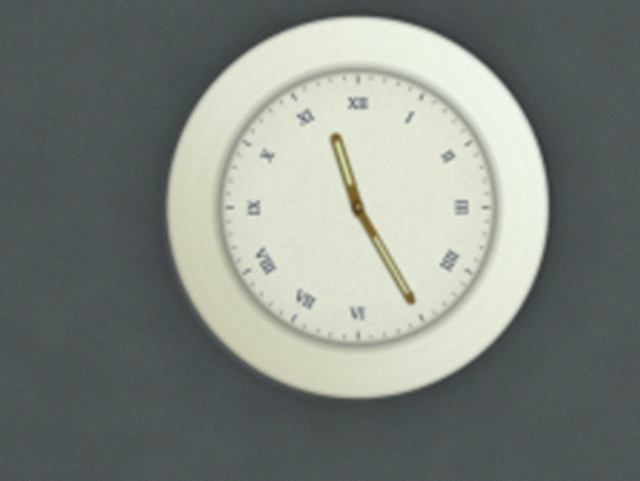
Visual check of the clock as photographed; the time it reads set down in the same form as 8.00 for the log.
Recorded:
11.25
